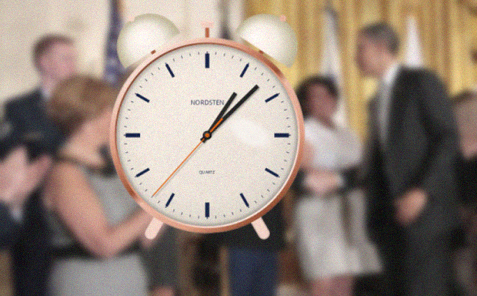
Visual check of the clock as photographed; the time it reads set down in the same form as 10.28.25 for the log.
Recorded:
1.07.37
